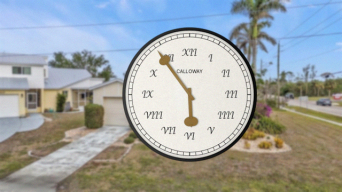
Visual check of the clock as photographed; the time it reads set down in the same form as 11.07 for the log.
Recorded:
5.54
